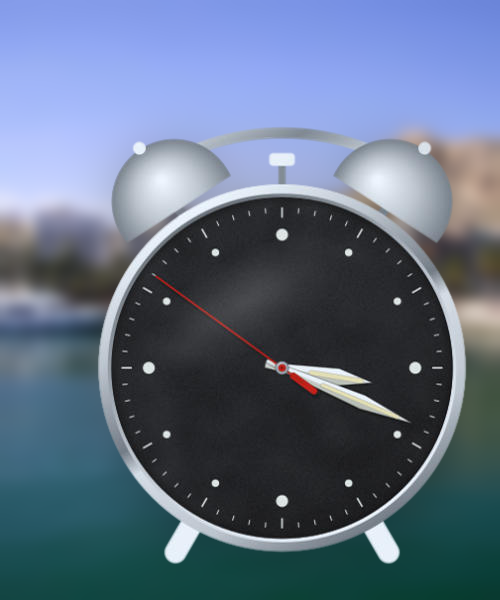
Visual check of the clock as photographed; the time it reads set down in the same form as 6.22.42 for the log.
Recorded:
3.18.51
